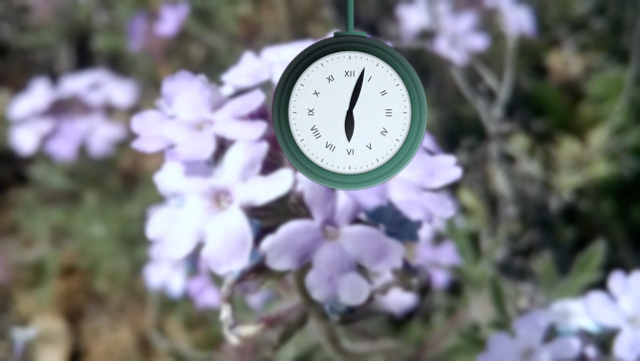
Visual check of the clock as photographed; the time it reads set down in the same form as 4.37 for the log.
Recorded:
6.03
